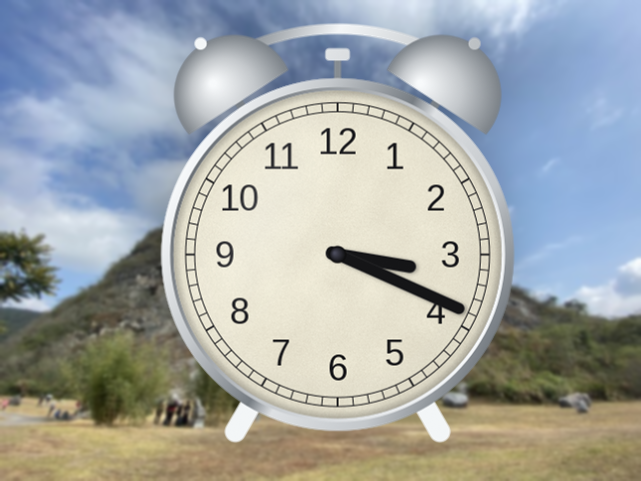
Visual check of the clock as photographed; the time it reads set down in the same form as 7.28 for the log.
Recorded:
3.19
